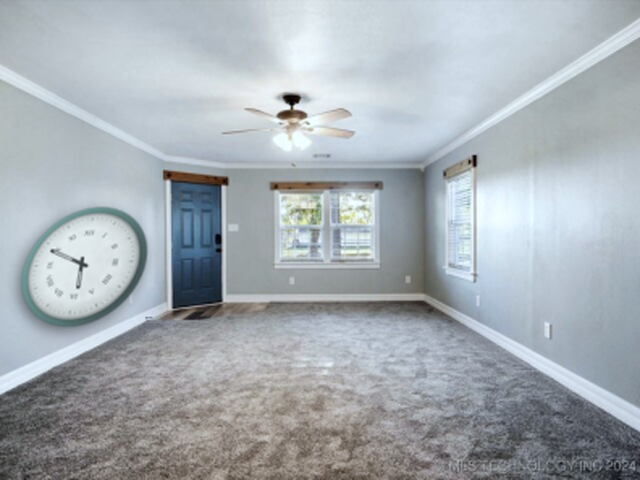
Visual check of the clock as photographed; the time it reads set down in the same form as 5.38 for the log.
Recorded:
5.49
